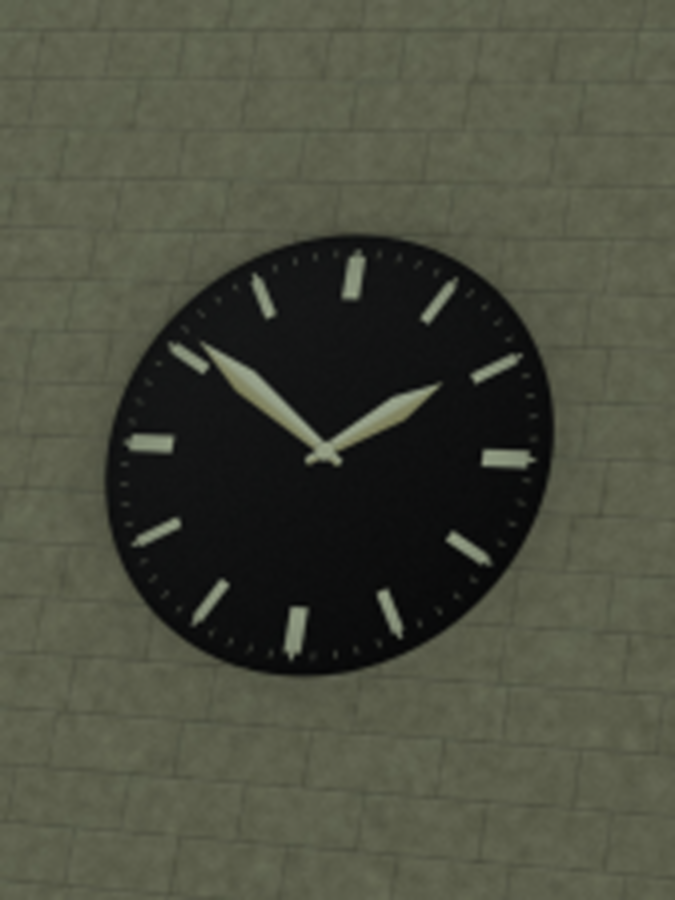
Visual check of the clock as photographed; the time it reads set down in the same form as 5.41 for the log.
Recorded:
1.51
